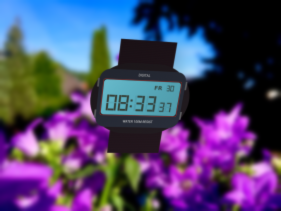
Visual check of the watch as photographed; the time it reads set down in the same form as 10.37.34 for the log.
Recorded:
8.33.37
